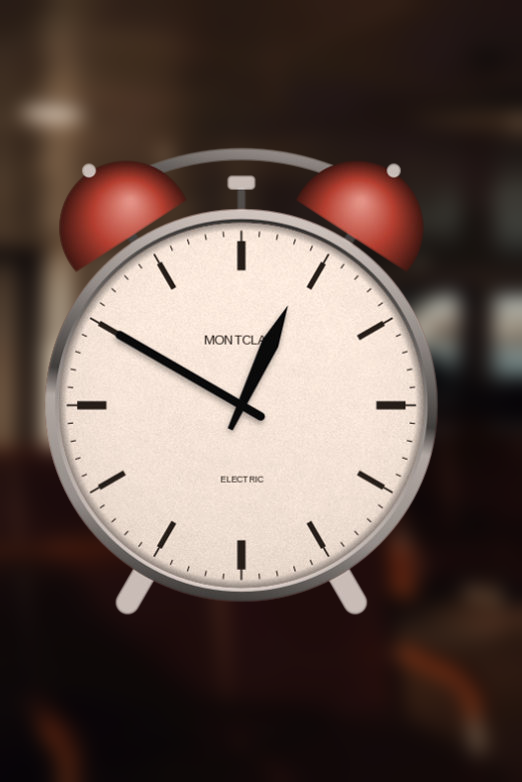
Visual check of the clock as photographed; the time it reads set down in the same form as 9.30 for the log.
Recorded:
12.50
